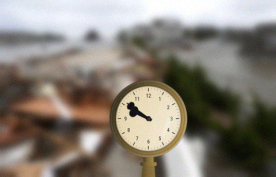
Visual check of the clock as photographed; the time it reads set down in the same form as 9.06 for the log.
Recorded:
9.51
